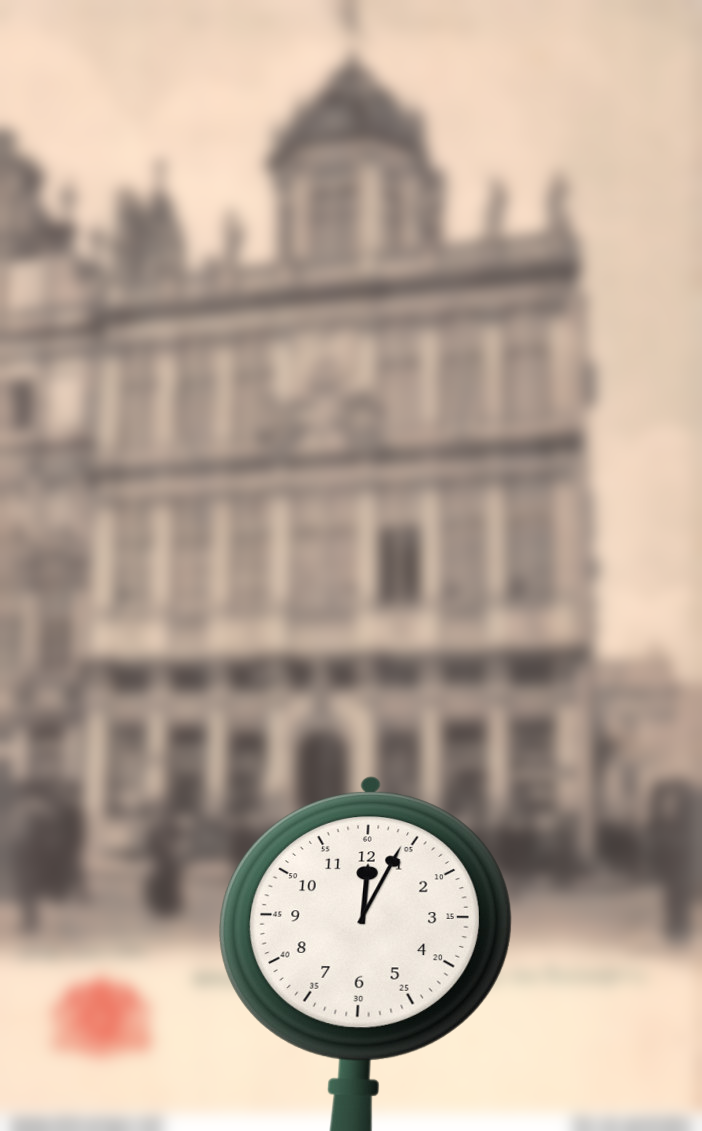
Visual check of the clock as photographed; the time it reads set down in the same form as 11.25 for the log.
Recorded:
12.04
